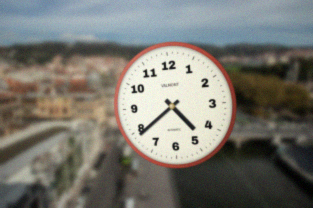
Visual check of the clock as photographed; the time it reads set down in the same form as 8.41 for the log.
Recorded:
4.39
